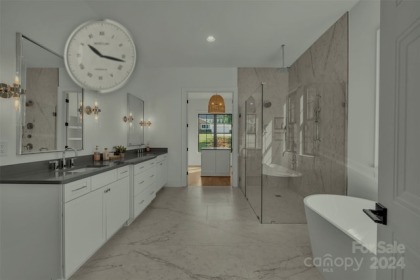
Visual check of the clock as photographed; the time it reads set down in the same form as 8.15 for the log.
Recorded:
10.17
